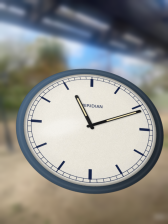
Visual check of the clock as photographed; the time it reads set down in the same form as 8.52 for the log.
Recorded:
11.11
